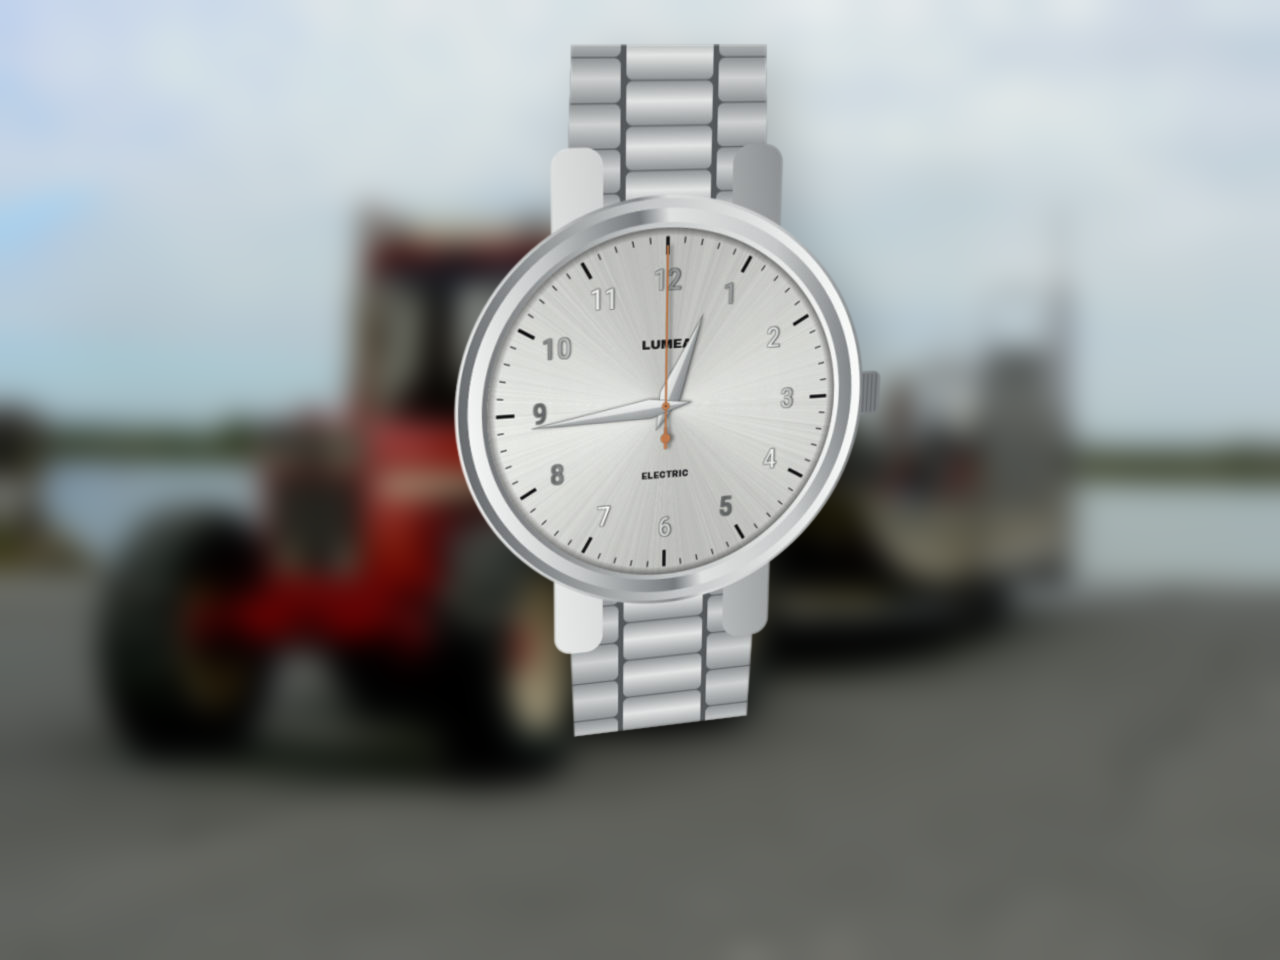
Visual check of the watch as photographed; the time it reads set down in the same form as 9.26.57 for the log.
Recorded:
12.44.00
